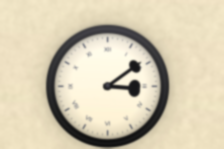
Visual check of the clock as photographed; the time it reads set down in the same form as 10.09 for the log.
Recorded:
3.09
